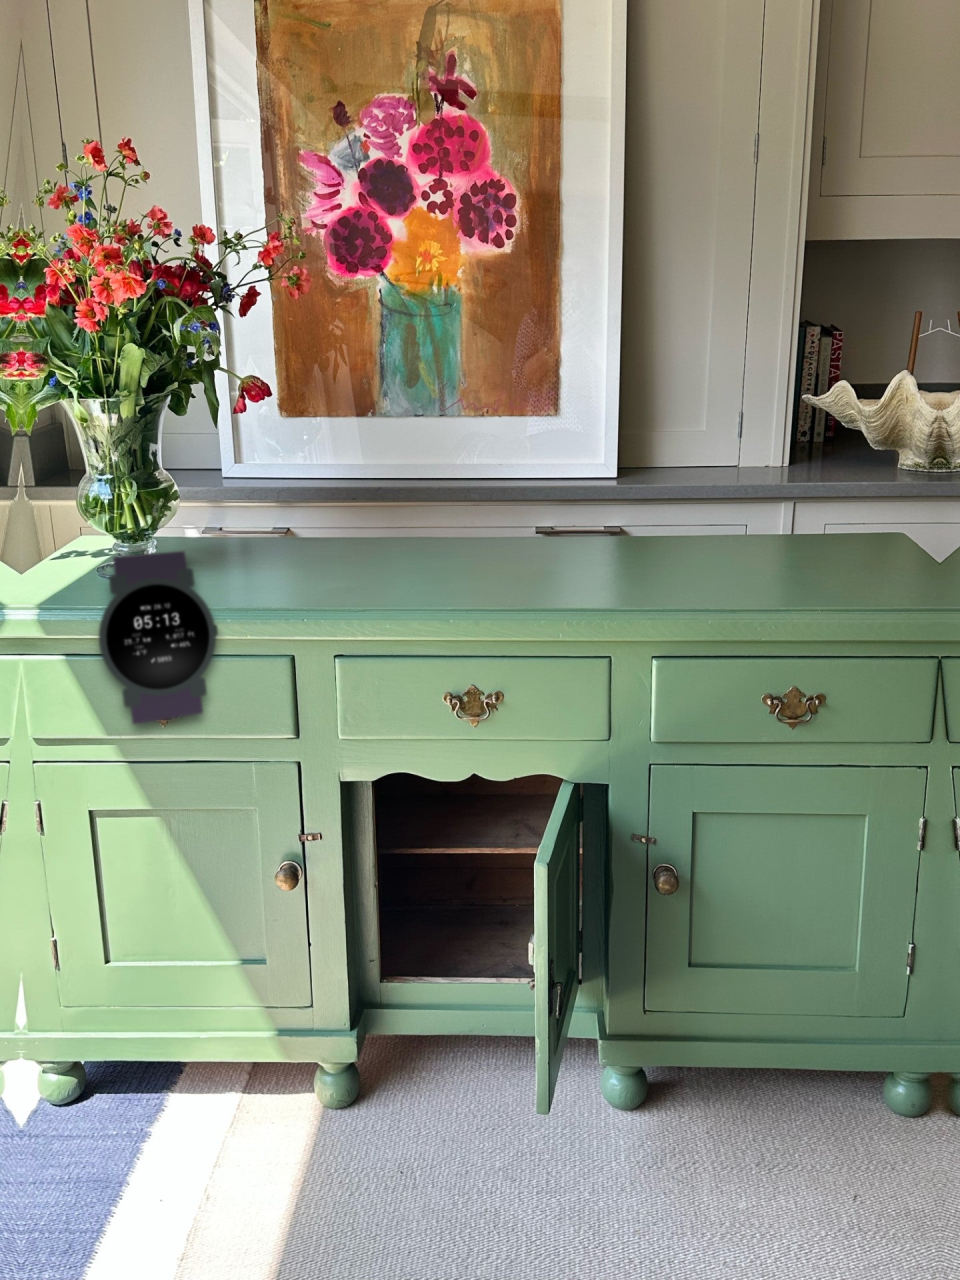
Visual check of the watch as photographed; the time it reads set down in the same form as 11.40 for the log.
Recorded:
5.13
